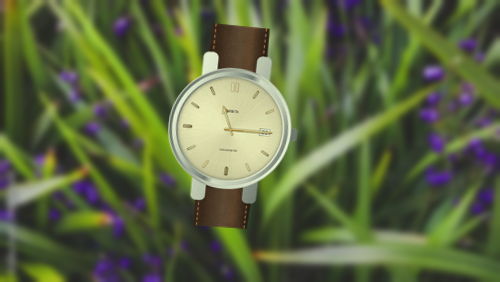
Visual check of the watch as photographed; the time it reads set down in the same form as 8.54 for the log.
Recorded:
11.15
